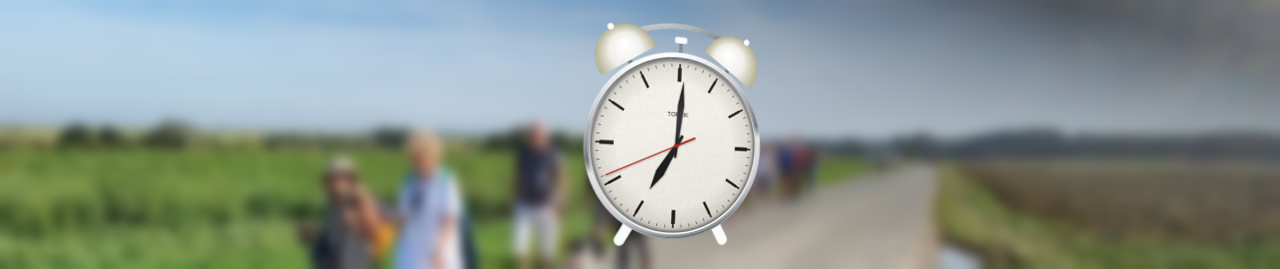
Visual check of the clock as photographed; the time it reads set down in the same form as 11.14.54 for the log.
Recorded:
7.00.41
